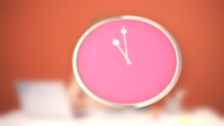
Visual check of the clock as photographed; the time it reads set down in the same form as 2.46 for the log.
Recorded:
10.59
